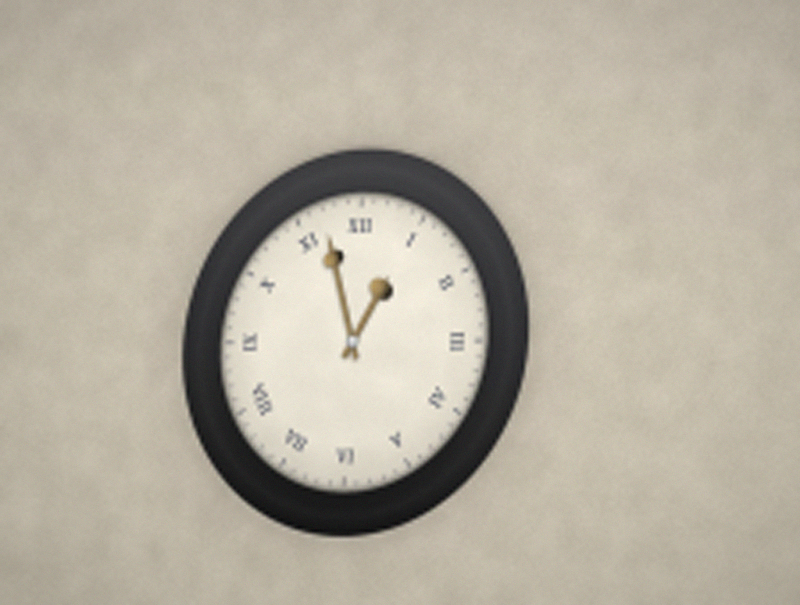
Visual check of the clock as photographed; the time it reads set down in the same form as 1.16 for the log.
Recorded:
12.57
